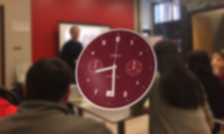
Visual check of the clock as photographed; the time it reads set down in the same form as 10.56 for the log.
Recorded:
8.29
